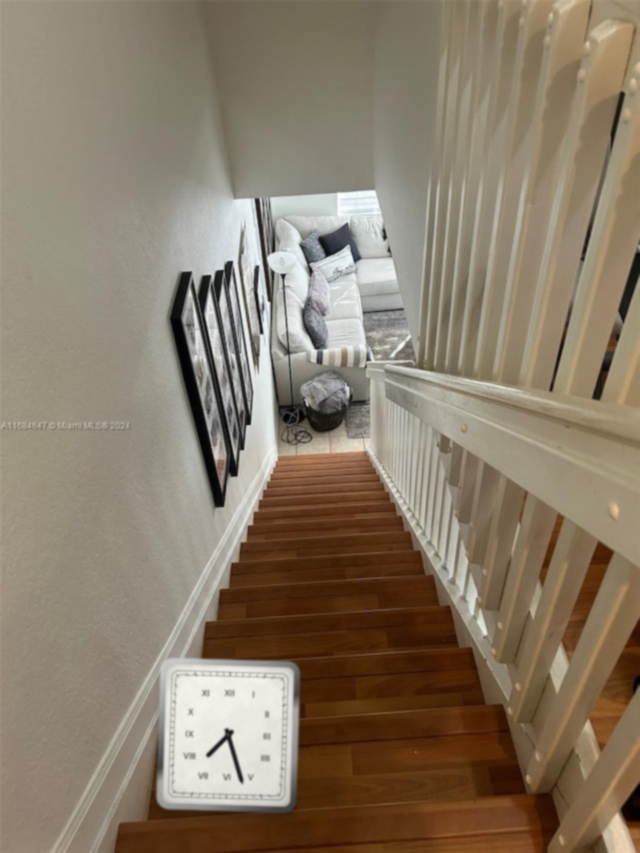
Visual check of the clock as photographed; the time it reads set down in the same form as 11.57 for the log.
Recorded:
7.27
